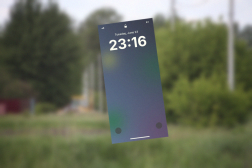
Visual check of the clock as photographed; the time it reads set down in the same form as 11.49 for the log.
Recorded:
23.16
